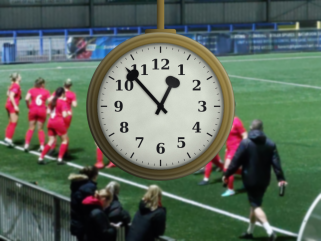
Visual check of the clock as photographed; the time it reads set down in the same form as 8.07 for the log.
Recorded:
12.53
